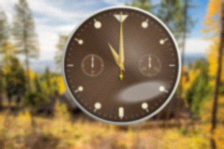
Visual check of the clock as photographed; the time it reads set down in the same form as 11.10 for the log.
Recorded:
11.00
